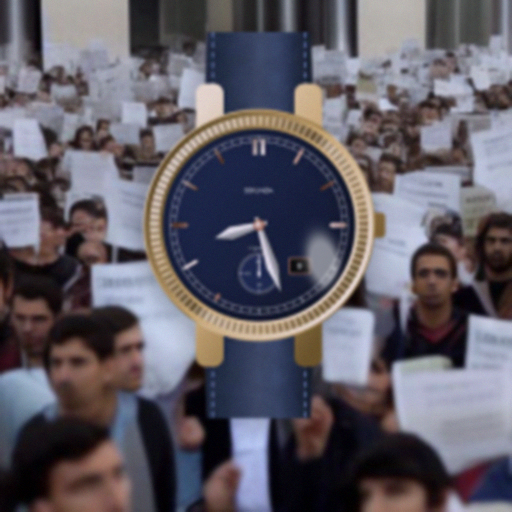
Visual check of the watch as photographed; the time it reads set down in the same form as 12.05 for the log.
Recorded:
8.27
